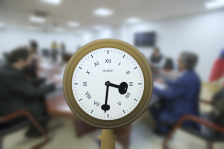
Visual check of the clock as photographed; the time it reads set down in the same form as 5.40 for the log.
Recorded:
3.31
